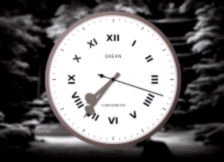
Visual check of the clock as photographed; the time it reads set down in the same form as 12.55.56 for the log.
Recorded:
7.36.18
